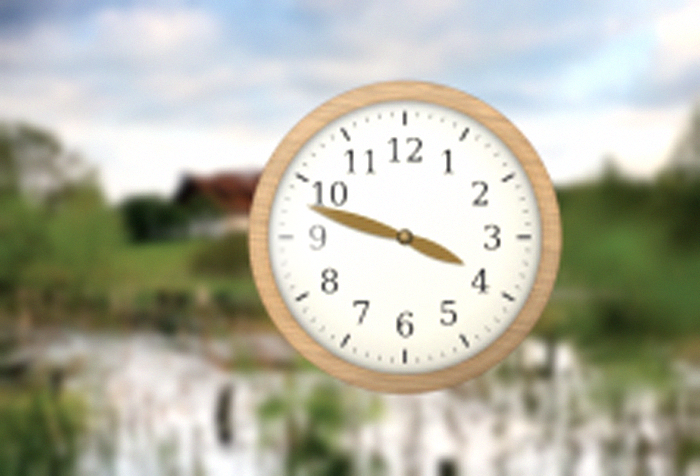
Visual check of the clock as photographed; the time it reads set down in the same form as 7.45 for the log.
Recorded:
3.48
